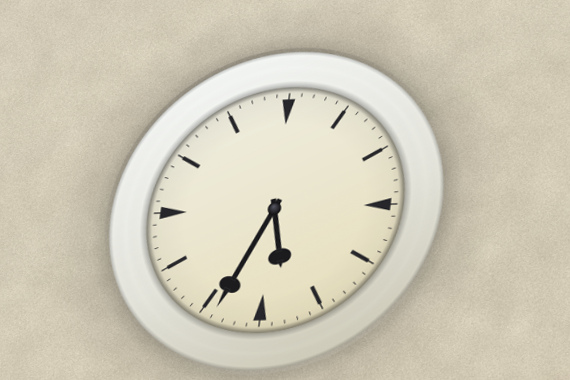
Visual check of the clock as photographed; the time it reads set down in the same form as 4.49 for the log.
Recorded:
5.34
